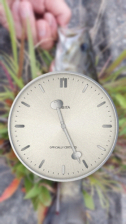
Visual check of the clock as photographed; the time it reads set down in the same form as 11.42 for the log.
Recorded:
11.26
